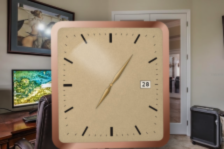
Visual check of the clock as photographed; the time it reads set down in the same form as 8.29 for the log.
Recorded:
7.06
